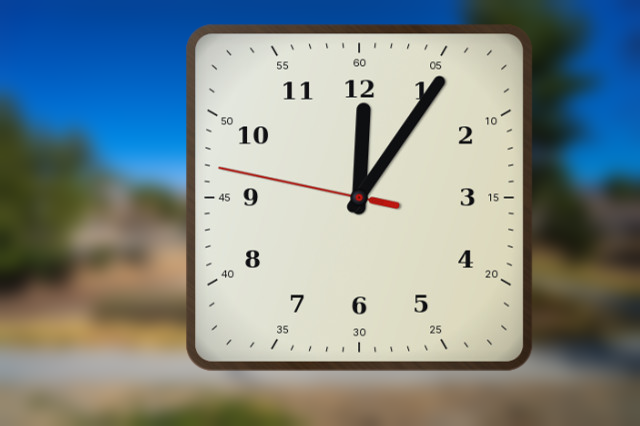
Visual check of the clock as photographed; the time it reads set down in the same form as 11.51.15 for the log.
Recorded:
12.05.47
